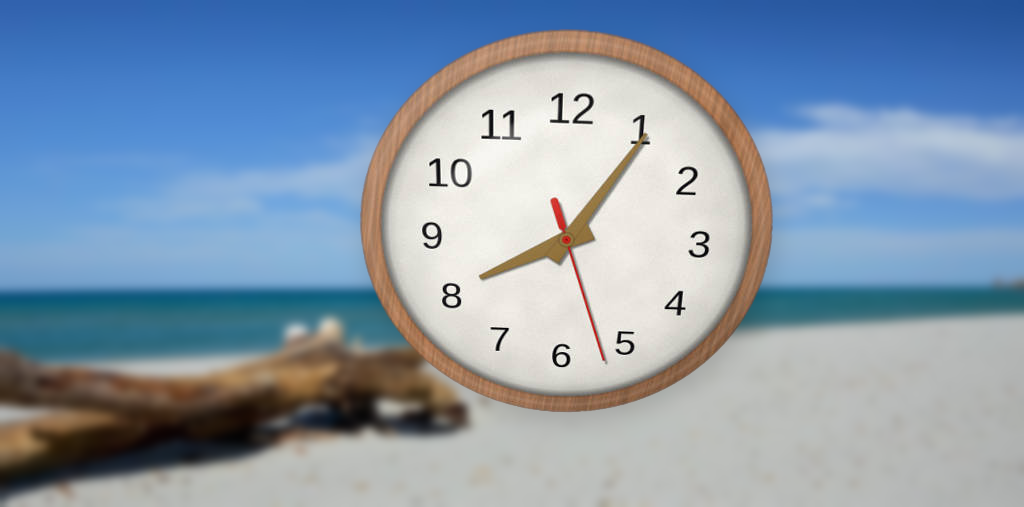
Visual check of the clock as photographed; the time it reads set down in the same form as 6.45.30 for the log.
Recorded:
8.05.27
